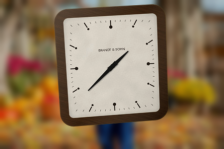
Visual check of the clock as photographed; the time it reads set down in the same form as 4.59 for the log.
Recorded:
1.38
